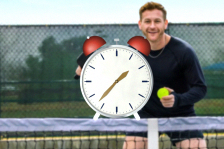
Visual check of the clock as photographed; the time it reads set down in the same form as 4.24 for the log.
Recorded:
1.37
